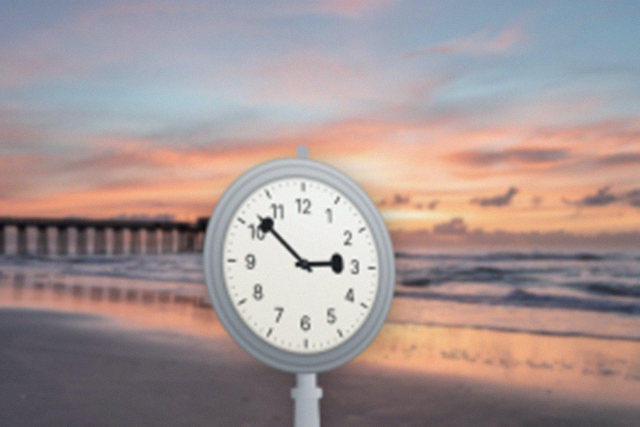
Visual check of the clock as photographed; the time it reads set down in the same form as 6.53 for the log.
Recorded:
2.52
